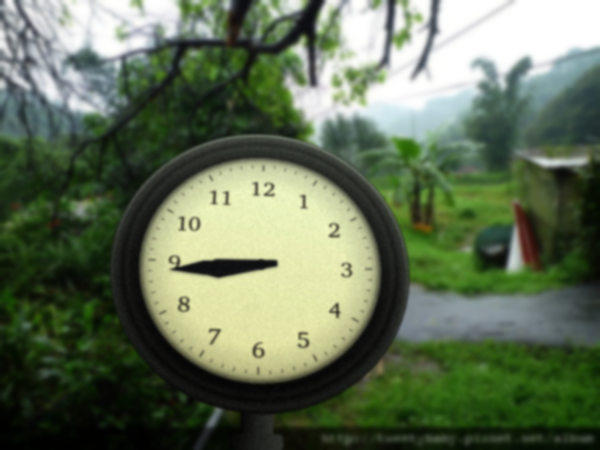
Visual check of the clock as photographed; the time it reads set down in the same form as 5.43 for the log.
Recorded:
8.44
